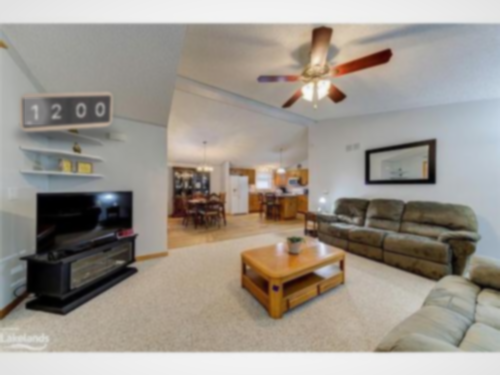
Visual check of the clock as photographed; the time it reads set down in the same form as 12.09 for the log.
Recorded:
12.00
